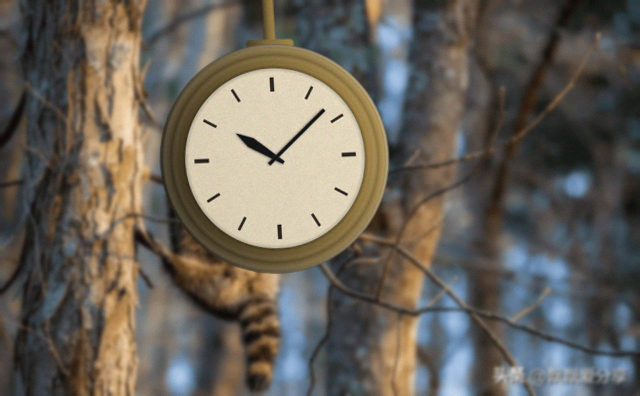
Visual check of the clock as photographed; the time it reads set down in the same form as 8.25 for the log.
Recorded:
10.08
